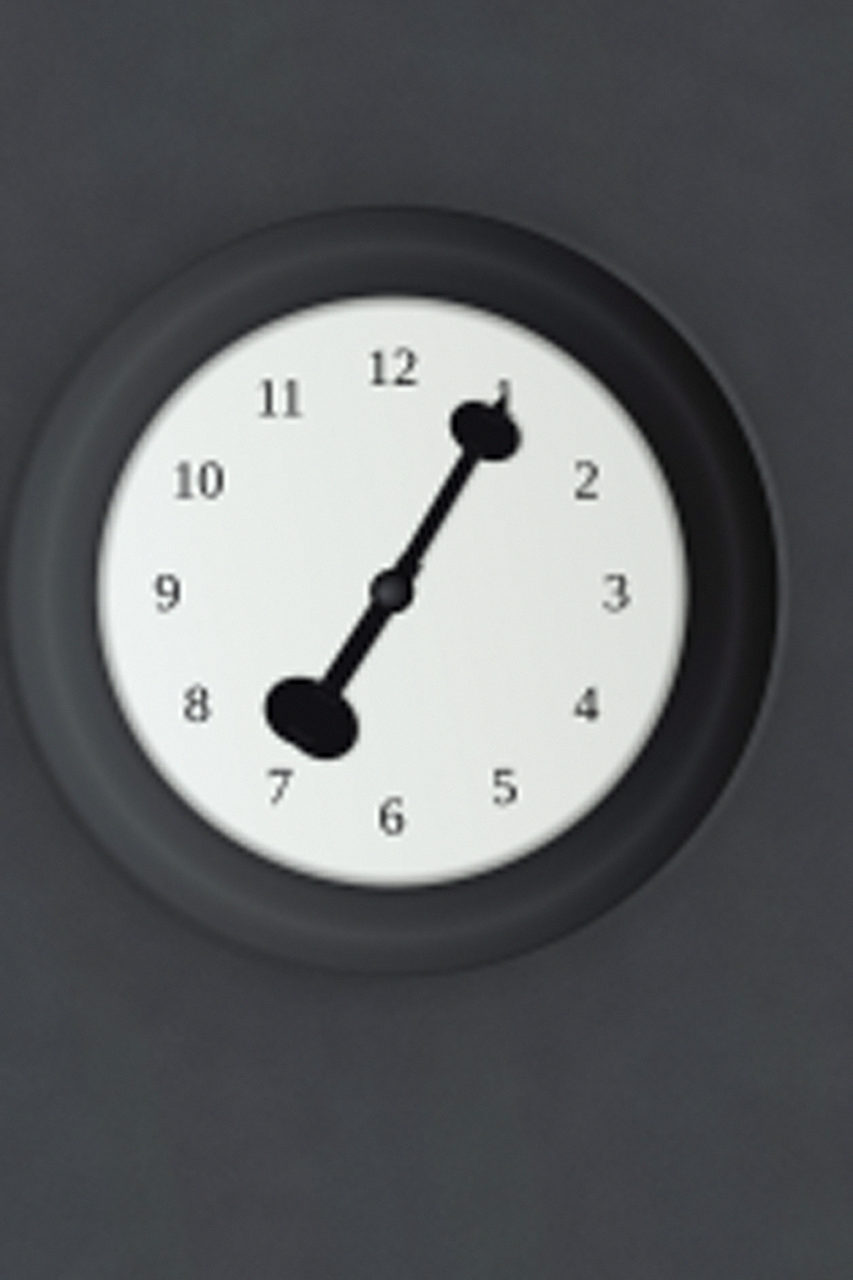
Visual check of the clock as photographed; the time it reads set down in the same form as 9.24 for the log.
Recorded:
7.05
